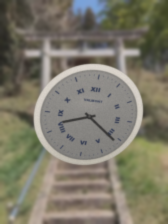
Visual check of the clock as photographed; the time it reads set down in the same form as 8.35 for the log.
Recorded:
8.21
